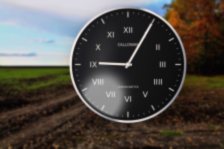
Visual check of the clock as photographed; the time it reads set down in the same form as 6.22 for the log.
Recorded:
9.05
